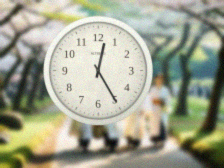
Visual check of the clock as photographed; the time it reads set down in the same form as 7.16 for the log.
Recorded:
12.25
